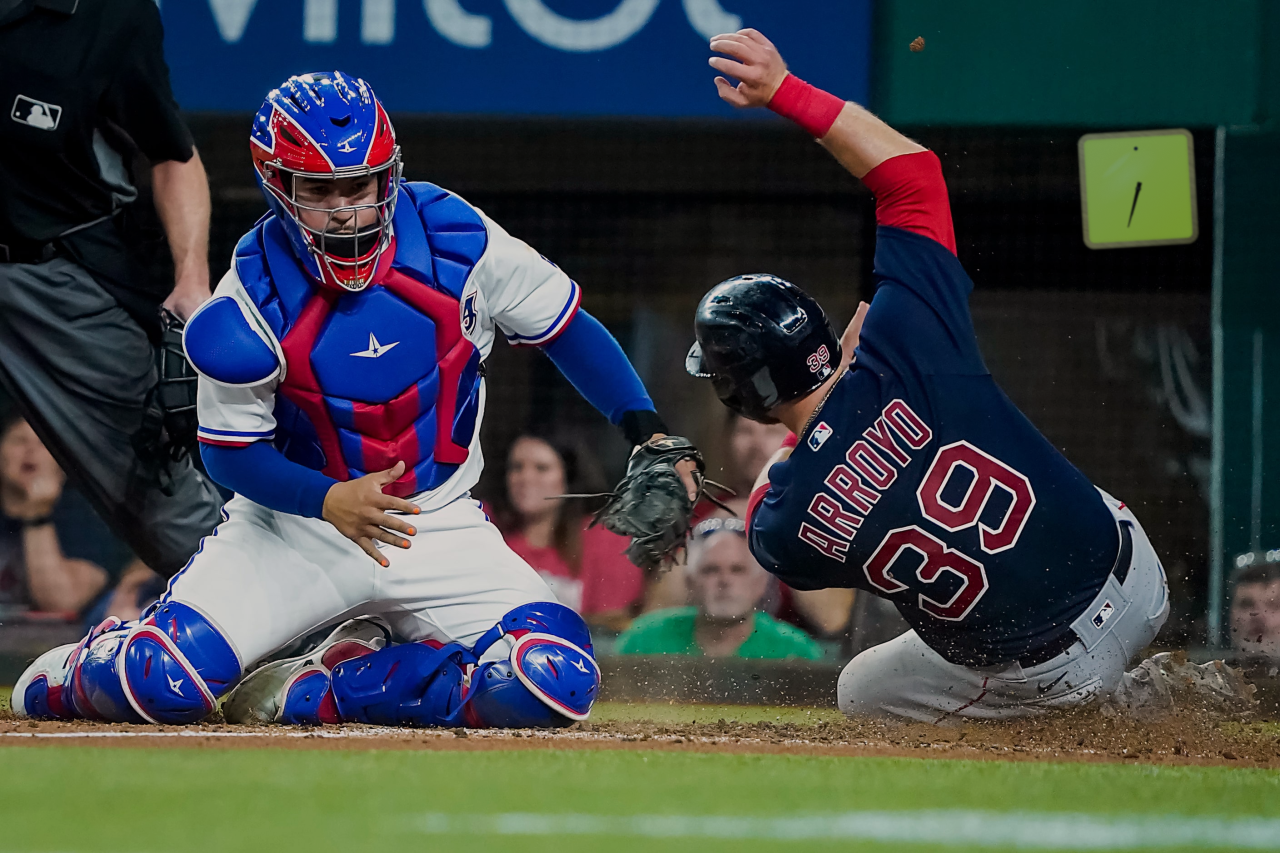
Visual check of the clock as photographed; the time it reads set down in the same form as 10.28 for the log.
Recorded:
6.33
